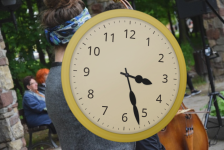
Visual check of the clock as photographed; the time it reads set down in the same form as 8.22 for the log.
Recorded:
3.27
